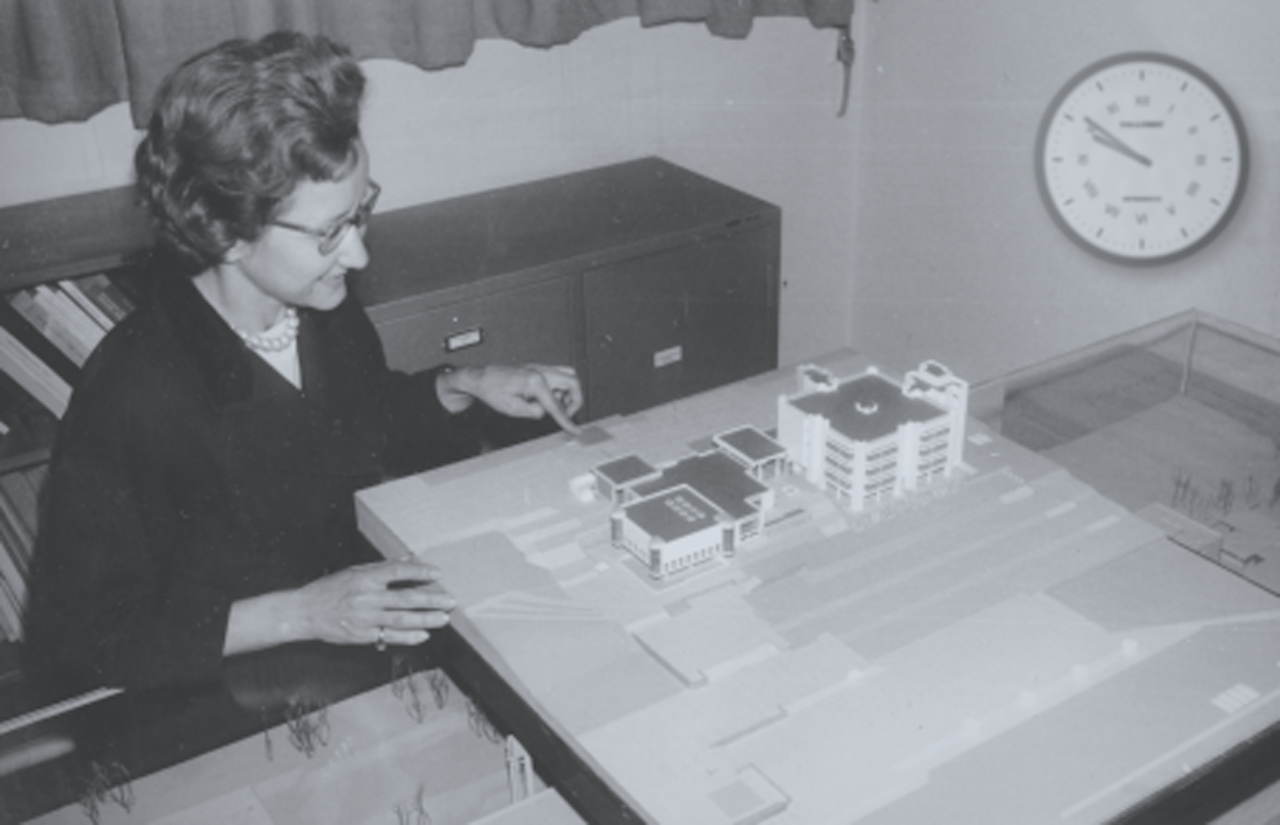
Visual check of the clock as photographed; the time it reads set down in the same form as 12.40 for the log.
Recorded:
9.51
